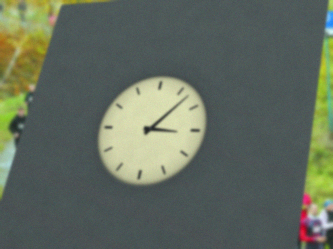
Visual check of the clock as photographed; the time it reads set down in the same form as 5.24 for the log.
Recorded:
3.07
